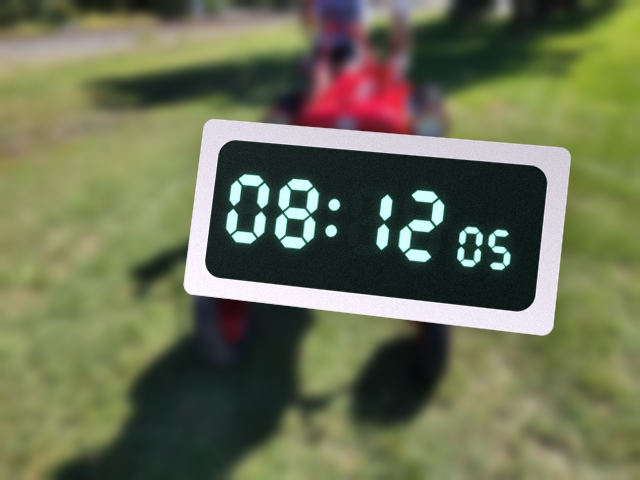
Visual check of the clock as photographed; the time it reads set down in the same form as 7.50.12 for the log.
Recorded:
8.12.05
